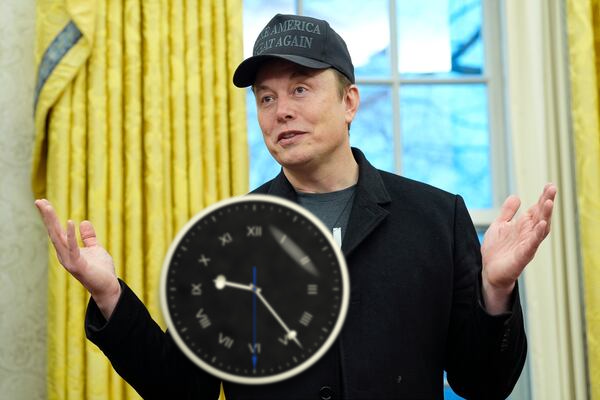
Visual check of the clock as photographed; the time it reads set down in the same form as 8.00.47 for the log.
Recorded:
9.23.30
